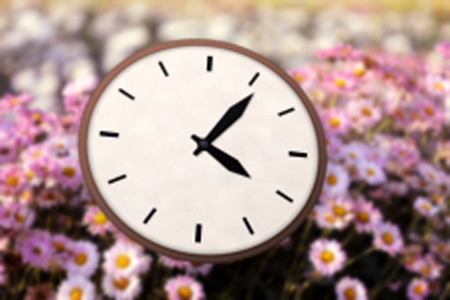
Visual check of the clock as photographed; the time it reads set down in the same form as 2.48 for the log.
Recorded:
4.06
